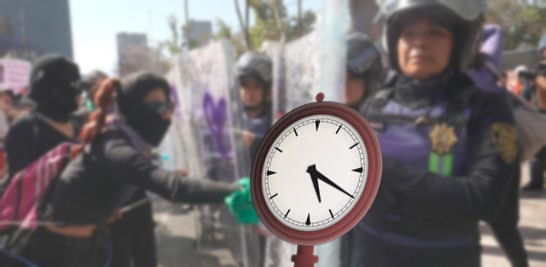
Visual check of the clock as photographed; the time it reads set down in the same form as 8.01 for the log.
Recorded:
5.20
